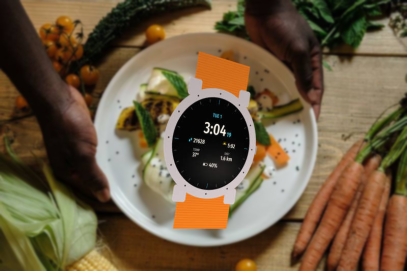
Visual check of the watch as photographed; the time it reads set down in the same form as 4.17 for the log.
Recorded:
3.04
